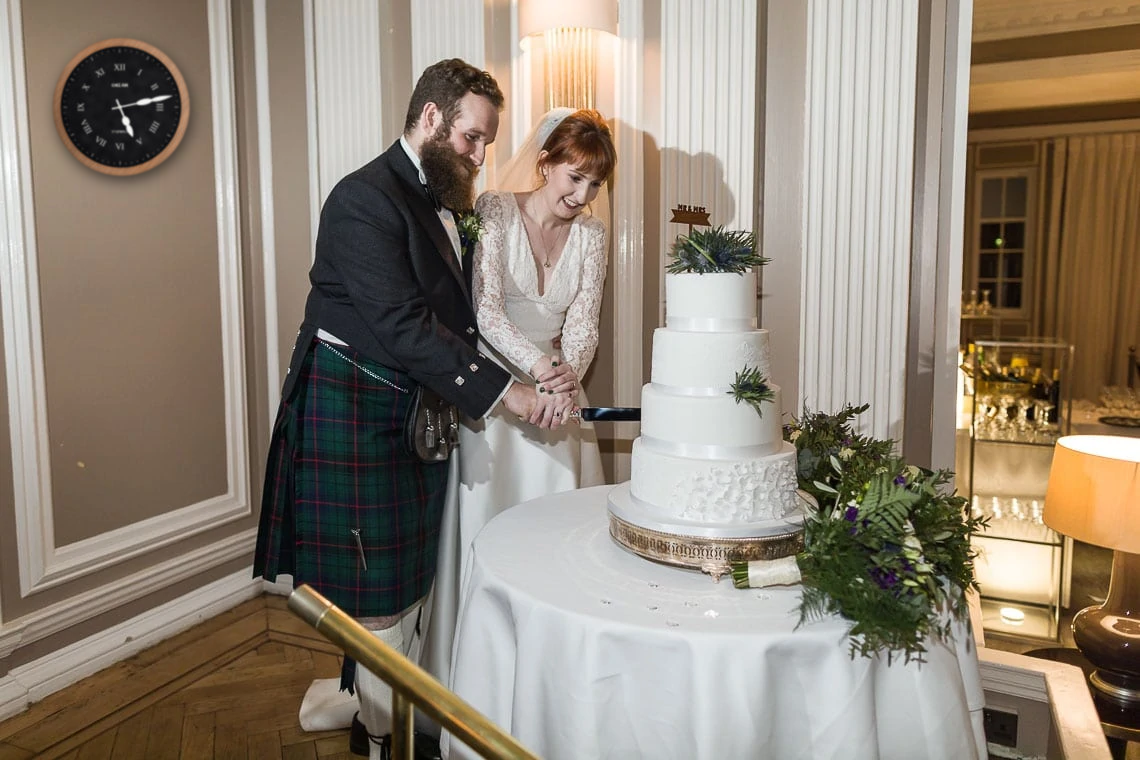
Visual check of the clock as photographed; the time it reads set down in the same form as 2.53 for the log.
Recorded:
5.13
